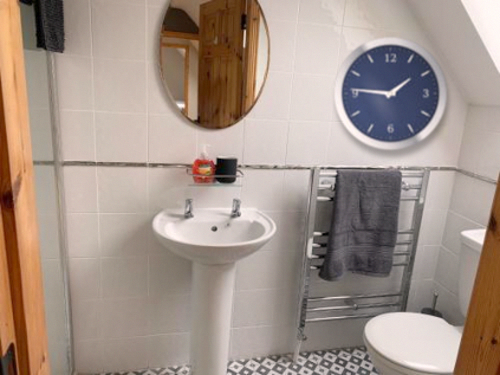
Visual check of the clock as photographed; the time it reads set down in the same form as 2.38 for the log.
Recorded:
1.46
